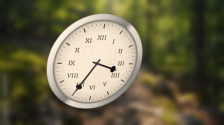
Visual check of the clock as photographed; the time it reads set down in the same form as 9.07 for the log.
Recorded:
3.35
